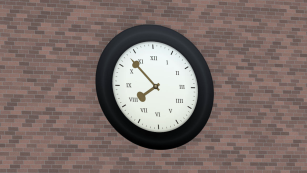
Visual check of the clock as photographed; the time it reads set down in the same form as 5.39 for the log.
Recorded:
7.53
